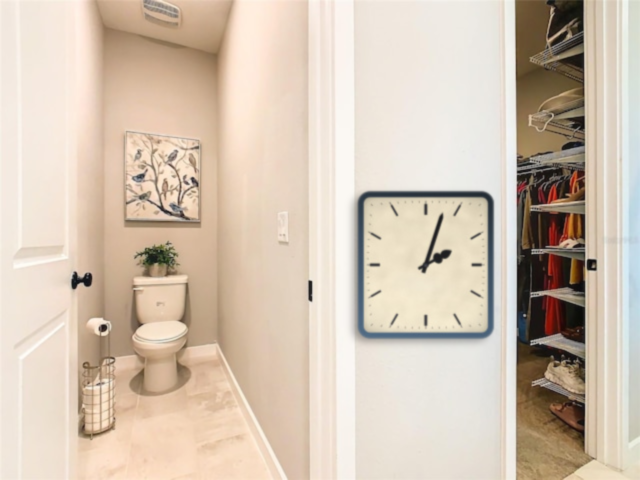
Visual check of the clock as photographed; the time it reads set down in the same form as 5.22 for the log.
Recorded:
2.03
